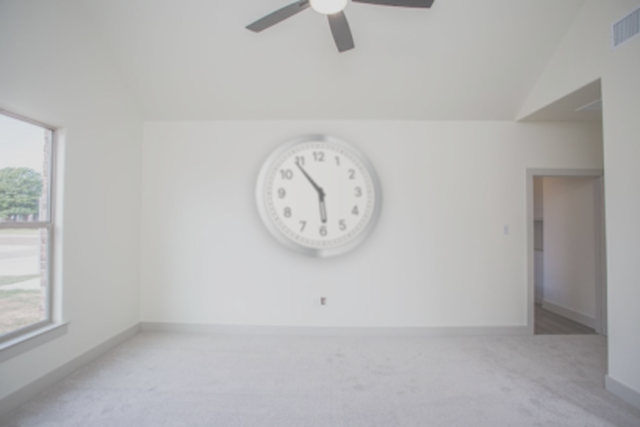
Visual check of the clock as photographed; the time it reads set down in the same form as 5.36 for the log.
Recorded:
5.54
